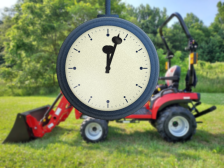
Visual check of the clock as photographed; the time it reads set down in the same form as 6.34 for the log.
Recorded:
12.03
